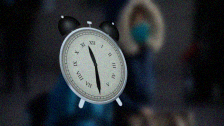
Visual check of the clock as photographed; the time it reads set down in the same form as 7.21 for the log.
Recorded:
11.30
